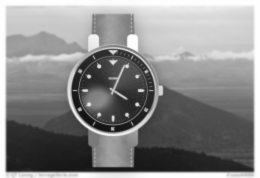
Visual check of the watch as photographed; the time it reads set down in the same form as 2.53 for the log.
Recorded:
4.04
